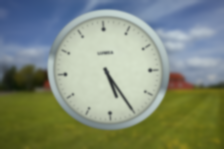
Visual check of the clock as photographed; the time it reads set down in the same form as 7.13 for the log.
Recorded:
5.25
